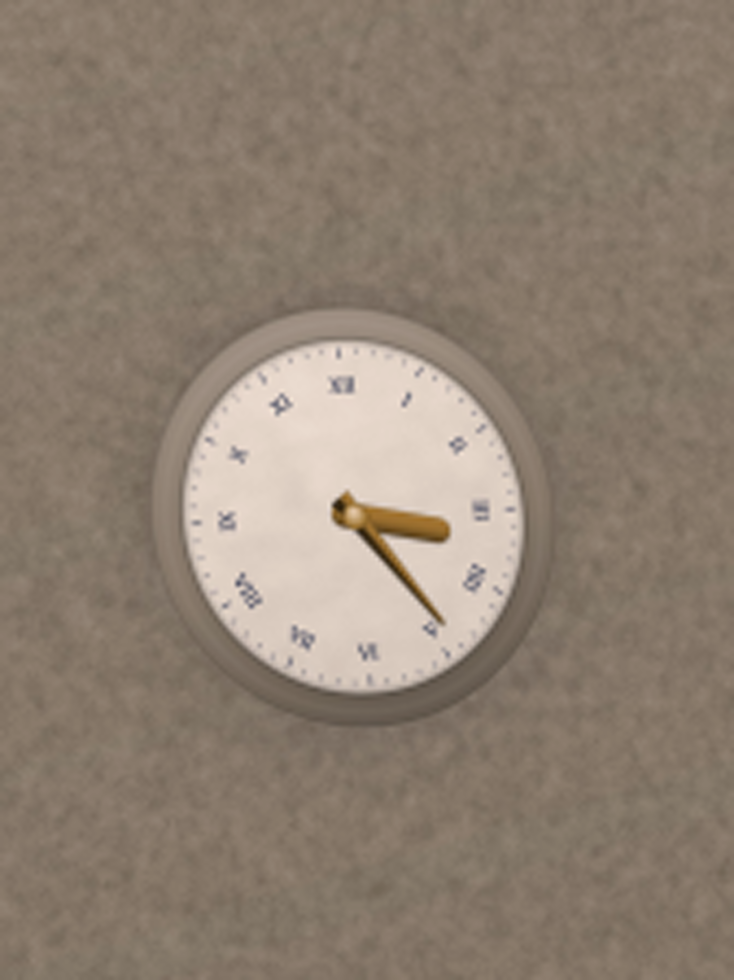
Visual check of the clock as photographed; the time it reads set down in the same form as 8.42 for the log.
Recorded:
3.24
